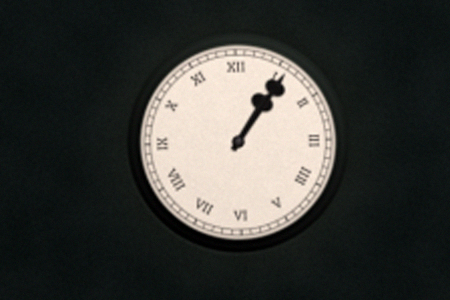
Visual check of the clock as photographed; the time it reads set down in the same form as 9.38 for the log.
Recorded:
1.06
